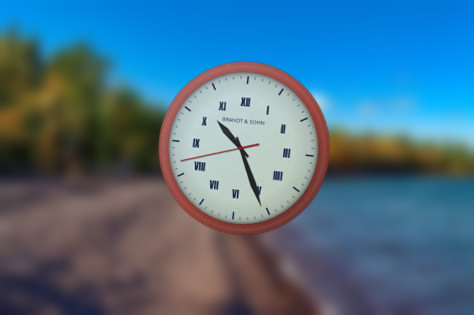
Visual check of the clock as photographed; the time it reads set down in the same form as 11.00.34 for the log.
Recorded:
10.25.42
